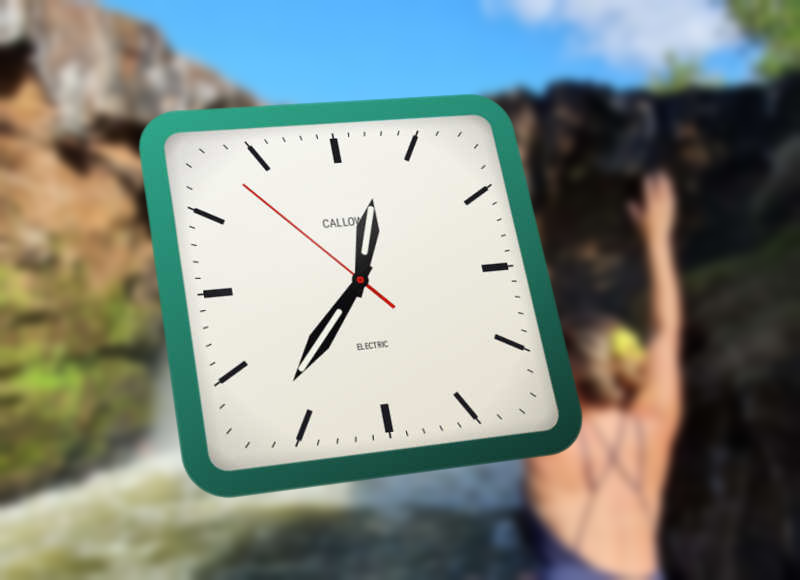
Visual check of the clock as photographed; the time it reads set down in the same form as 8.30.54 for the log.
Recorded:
12.36.53
